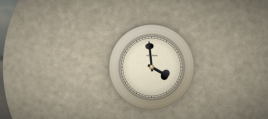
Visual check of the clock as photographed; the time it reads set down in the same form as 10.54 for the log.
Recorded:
3.59
